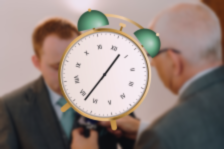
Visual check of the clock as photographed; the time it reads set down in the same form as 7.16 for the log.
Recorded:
12.33
